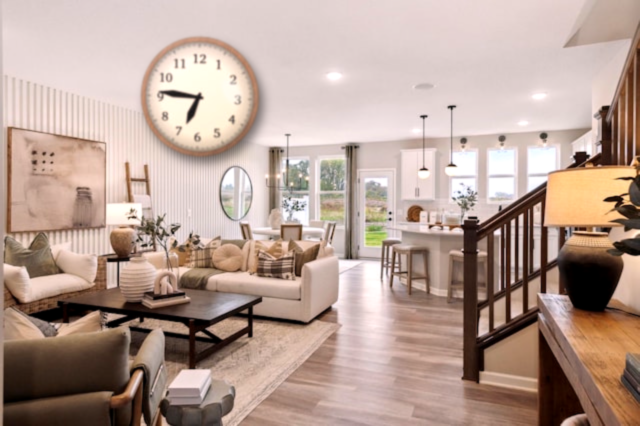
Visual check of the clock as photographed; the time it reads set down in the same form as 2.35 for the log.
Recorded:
6.46
